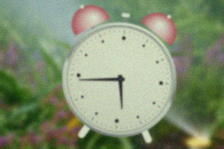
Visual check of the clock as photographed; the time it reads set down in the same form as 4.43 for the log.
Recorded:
5.44
